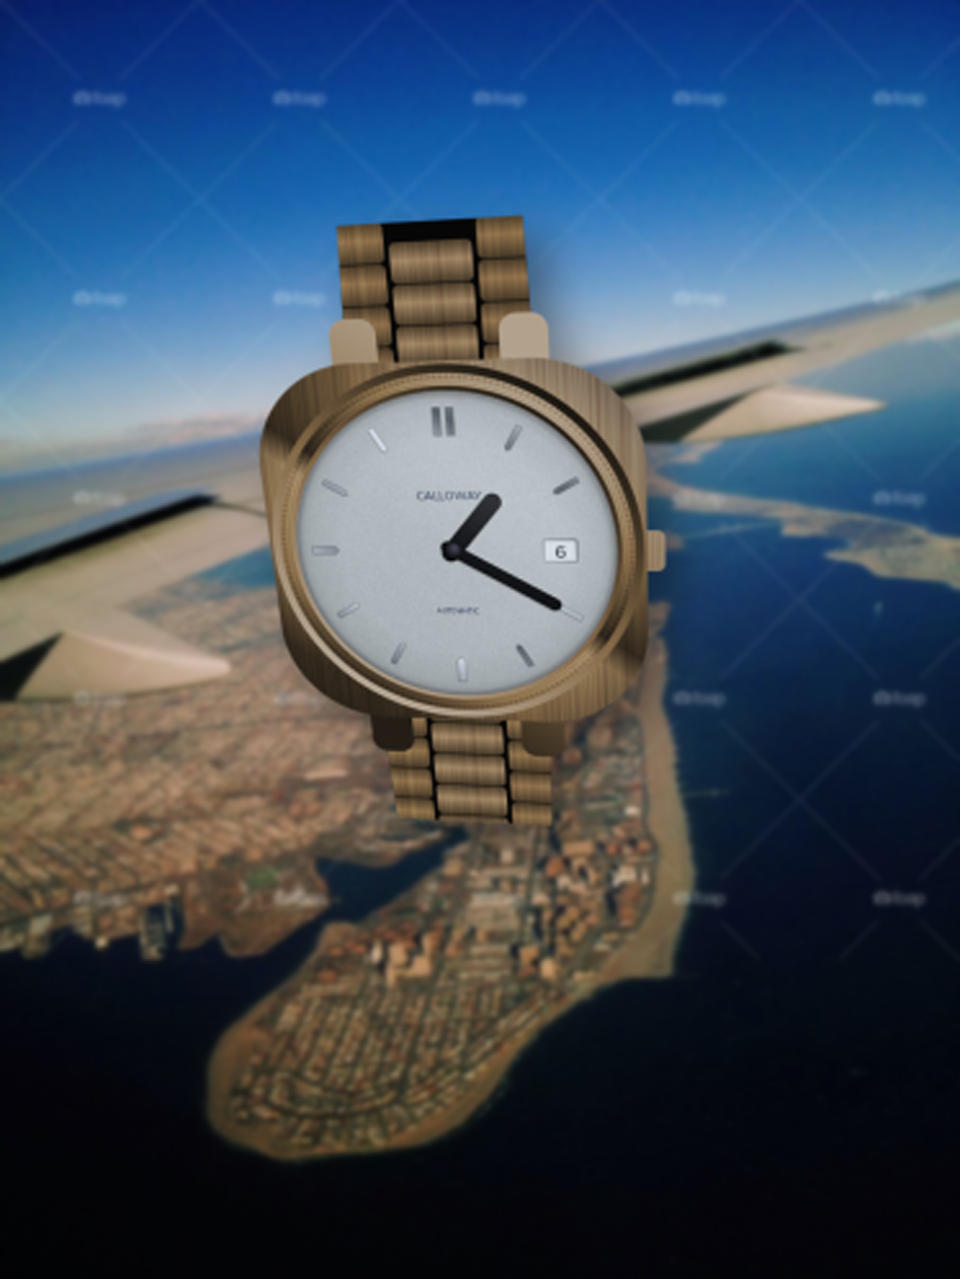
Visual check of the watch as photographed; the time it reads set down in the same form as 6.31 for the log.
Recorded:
1.20
